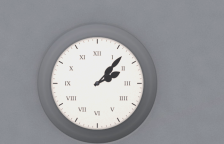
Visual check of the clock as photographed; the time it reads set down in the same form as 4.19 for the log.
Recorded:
2.07
